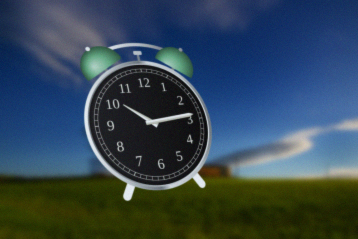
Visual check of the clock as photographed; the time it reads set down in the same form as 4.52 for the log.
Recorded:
10.14
